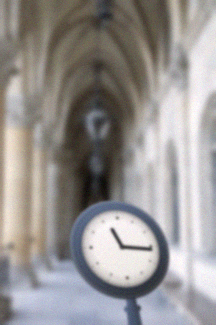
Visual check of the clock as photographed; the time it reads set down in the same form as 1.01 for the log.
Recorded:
11.16
